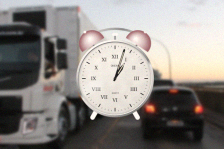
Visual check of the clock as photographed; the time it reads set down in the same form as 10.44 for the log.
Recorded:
1.03
